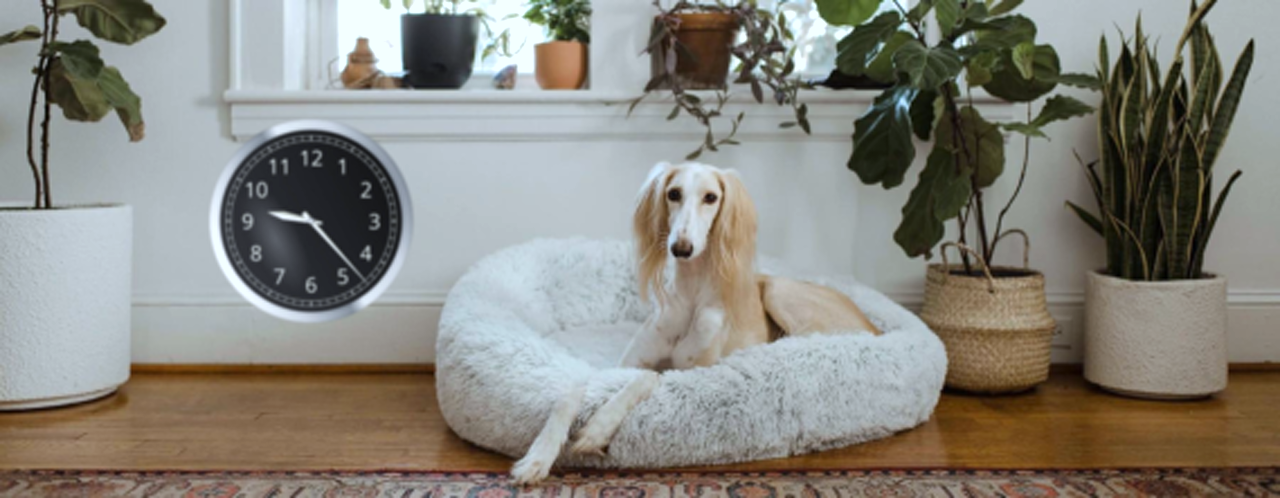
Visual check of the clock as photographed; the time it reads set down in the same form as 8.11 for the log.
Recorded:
9.23
